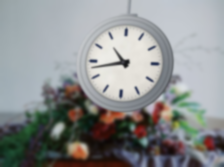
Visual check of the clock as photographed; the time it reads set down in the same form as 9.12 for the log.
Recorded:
10.43
